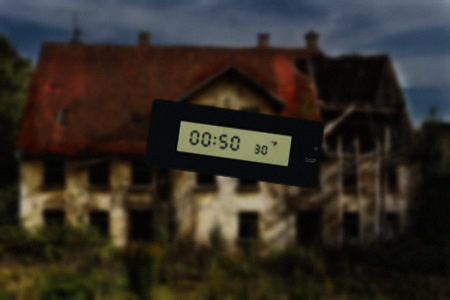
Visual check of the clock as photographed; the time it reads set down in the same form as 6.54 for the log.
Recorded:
0.50
